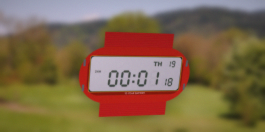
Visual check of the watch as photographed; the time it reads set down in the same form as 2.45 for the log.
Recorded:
0.01
